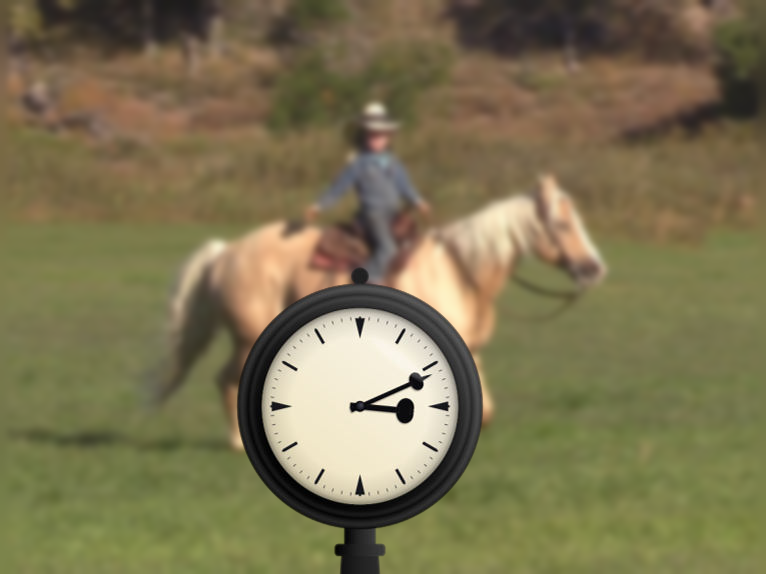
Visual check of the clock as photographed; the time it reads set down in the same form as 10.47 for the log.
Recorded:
3.11
